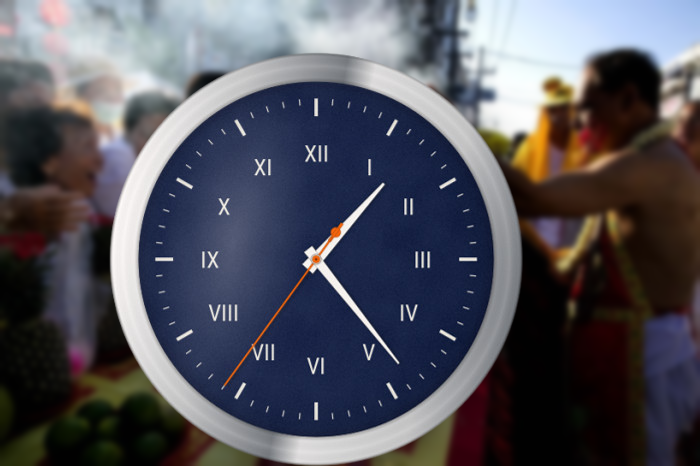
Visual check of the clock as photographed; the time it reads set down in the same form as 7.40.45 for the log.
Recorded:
1.23.36
